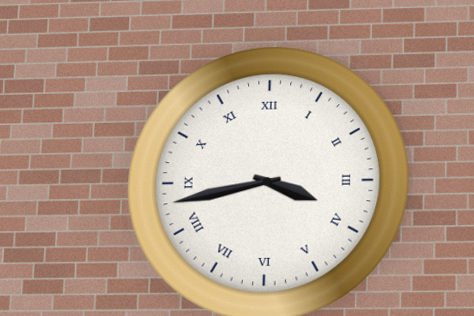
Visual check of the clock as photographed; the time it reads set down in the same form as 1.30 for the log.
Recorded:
3.43
